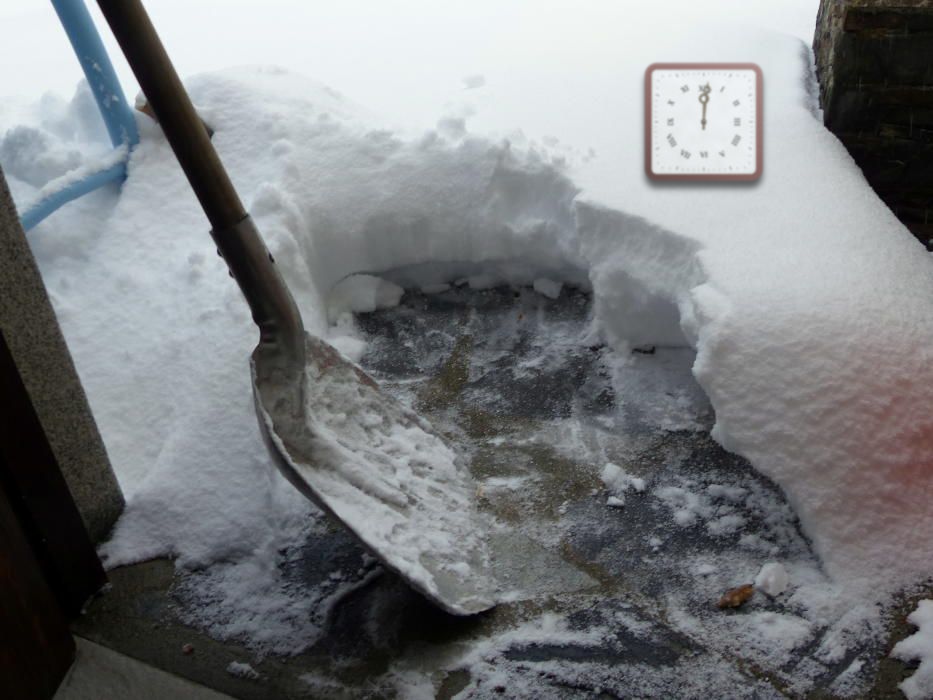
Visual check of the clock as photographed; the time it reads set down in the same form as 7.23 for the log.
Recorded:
12.01
